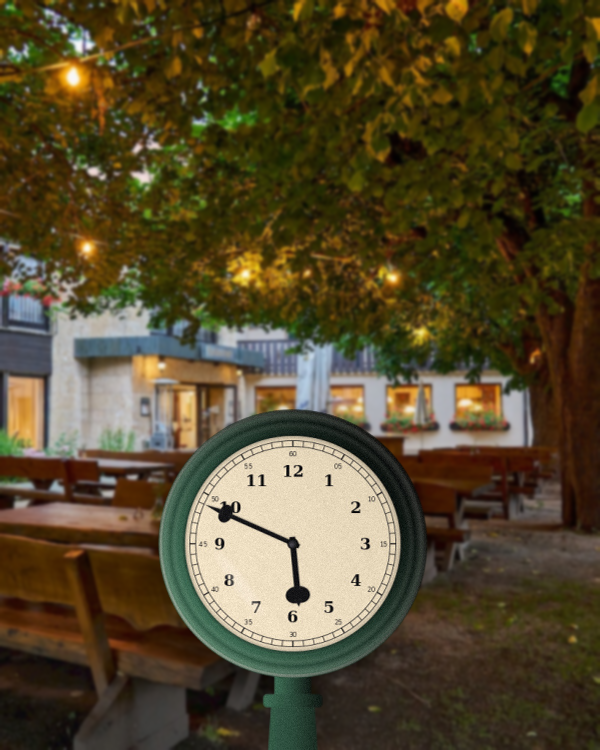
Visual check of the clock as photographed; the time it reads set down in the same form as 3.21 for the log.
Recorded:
5.49
